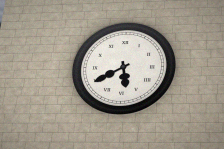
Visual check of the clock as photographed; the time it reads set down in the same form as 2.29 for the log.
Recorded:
5.40
